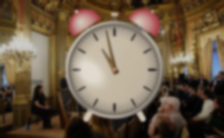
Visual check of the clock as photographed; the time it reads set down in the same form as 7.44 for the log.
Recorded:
10.58
